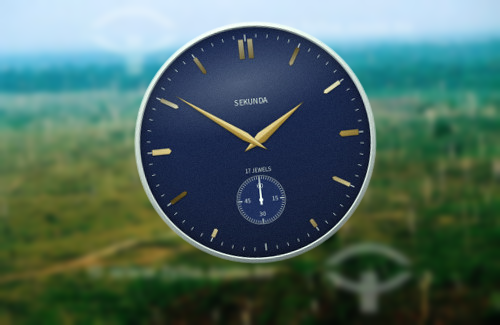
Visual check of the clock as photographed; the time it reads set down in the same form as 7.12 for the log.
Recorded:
1.51
